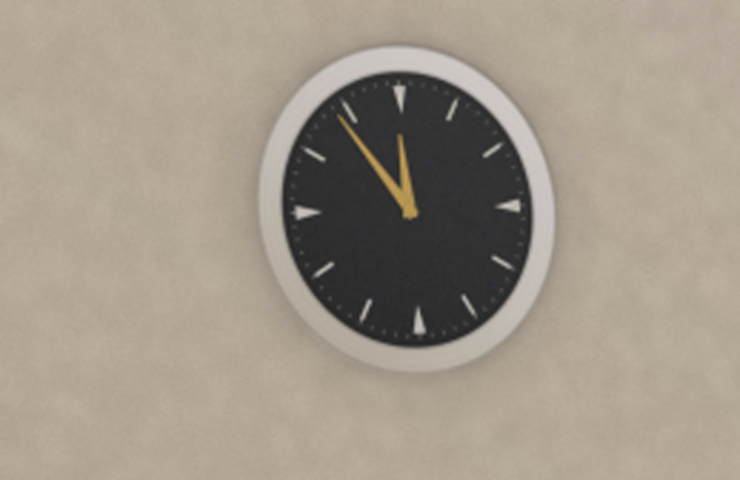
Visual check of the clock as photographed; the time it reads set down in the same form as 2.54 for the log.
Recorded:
11.54
